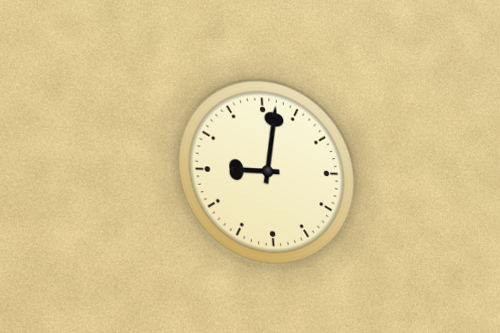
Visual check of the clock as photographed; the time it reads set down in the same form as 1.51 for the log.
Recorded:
9.02
